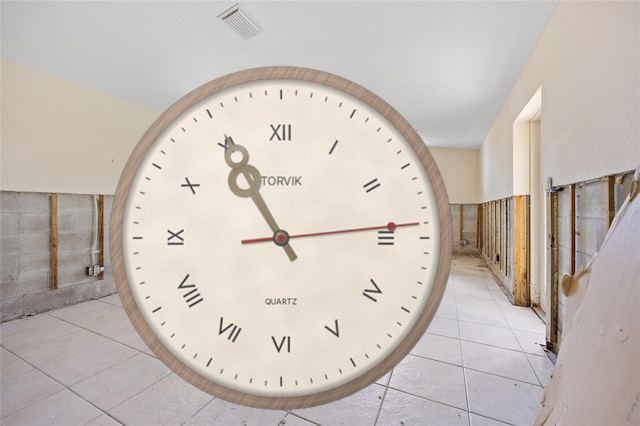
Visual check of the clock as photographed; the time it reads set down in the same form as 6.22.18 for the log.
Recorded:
10.55.14
